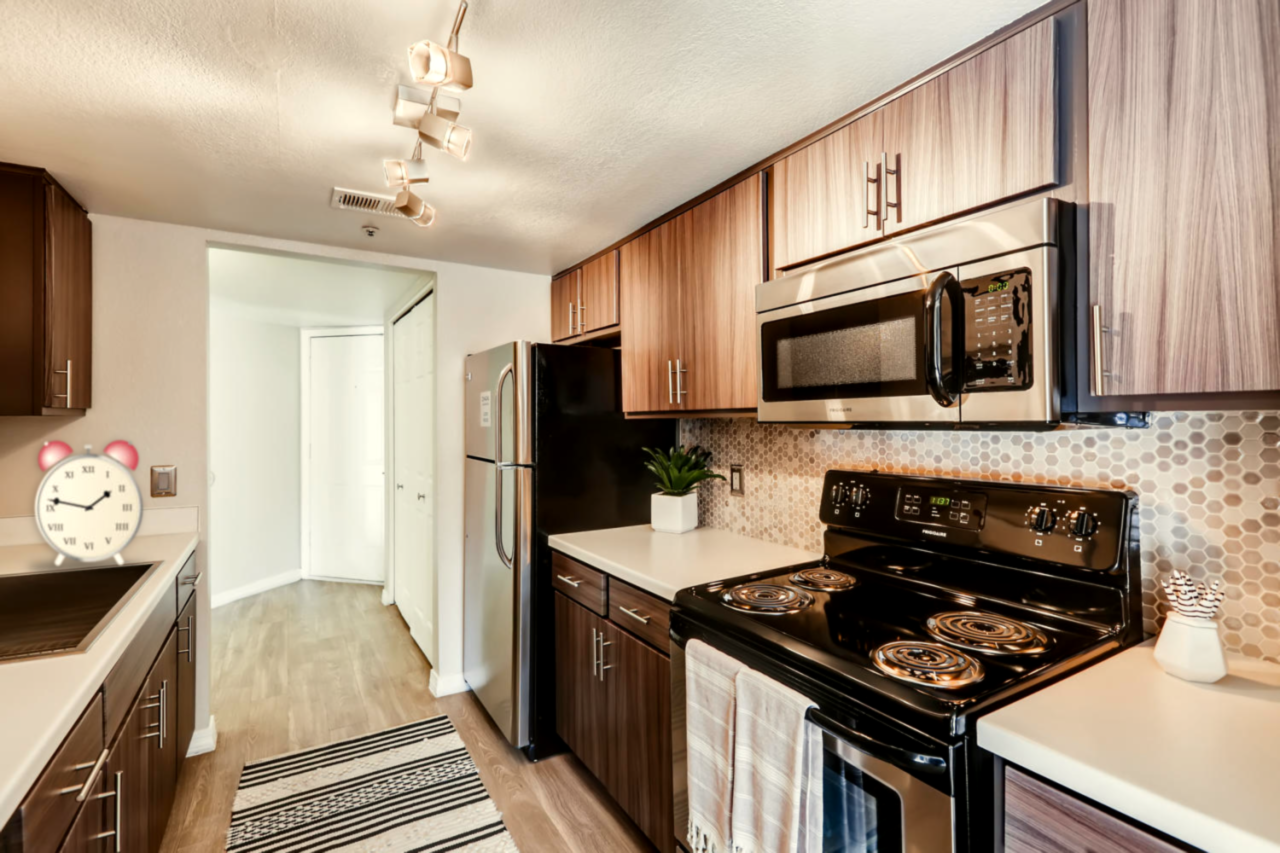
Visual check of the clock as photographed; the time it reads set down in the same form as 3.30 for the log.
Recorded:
1.47
